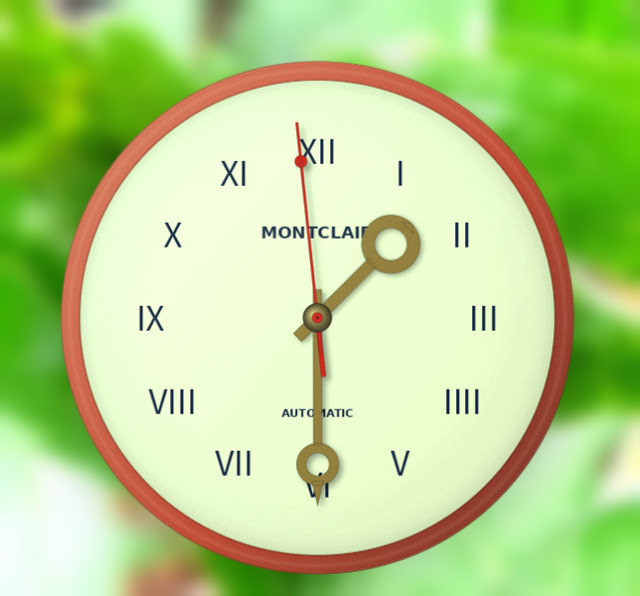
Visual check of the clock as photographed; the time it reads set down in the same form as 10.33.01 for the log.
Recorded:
1.29.59
